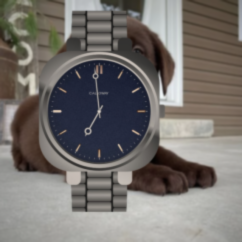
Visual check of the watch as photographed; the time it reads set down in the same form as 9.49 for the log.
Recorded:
6.59
